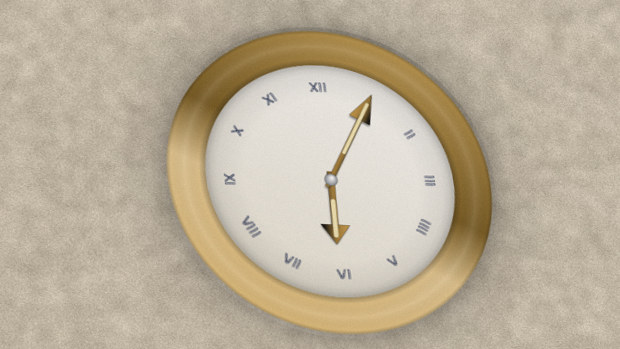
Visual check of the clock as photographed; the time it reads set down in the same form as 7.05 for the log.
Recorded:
6.05
